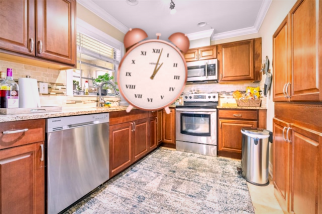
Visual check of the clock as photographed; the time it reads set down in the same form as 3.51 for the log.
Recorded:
1.02
